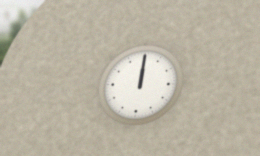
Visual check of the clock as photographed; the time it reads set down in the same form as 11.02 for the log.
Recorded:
12.00
